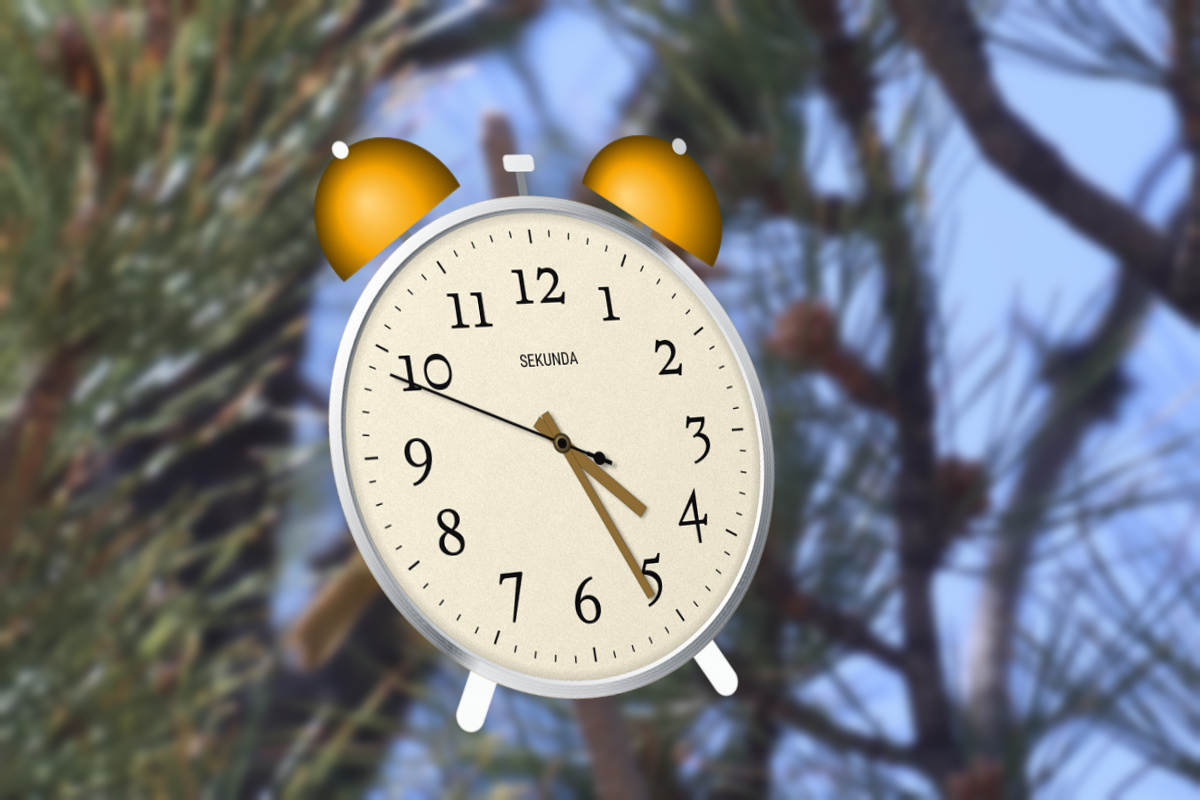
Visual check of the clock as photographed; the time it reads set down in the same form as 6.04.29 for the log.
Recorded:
4.25.49
